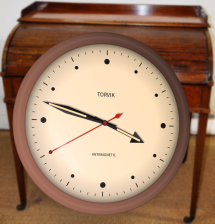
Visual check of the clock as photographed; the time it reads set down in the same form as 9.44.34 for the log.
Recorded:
3.47.40
